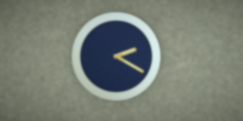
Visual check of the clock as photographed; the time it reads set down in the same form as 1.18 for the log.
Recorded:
2.20
